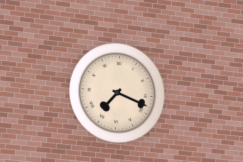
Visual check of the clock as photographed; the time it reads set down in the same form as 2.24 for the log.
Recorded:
7.18
